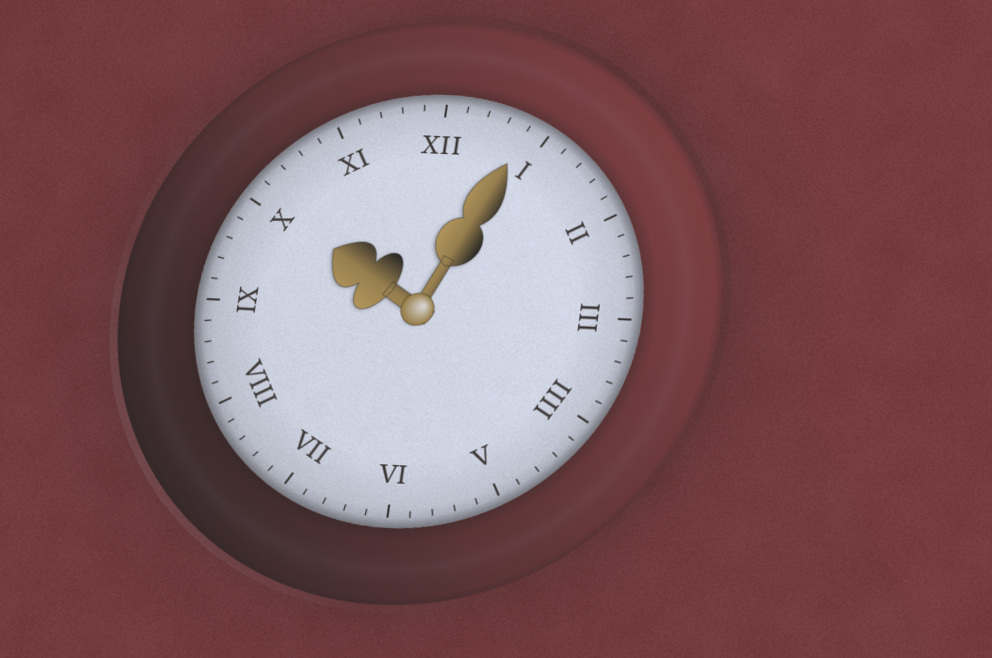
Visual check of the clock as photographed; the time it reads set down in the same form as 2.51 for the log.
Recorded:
10.04
